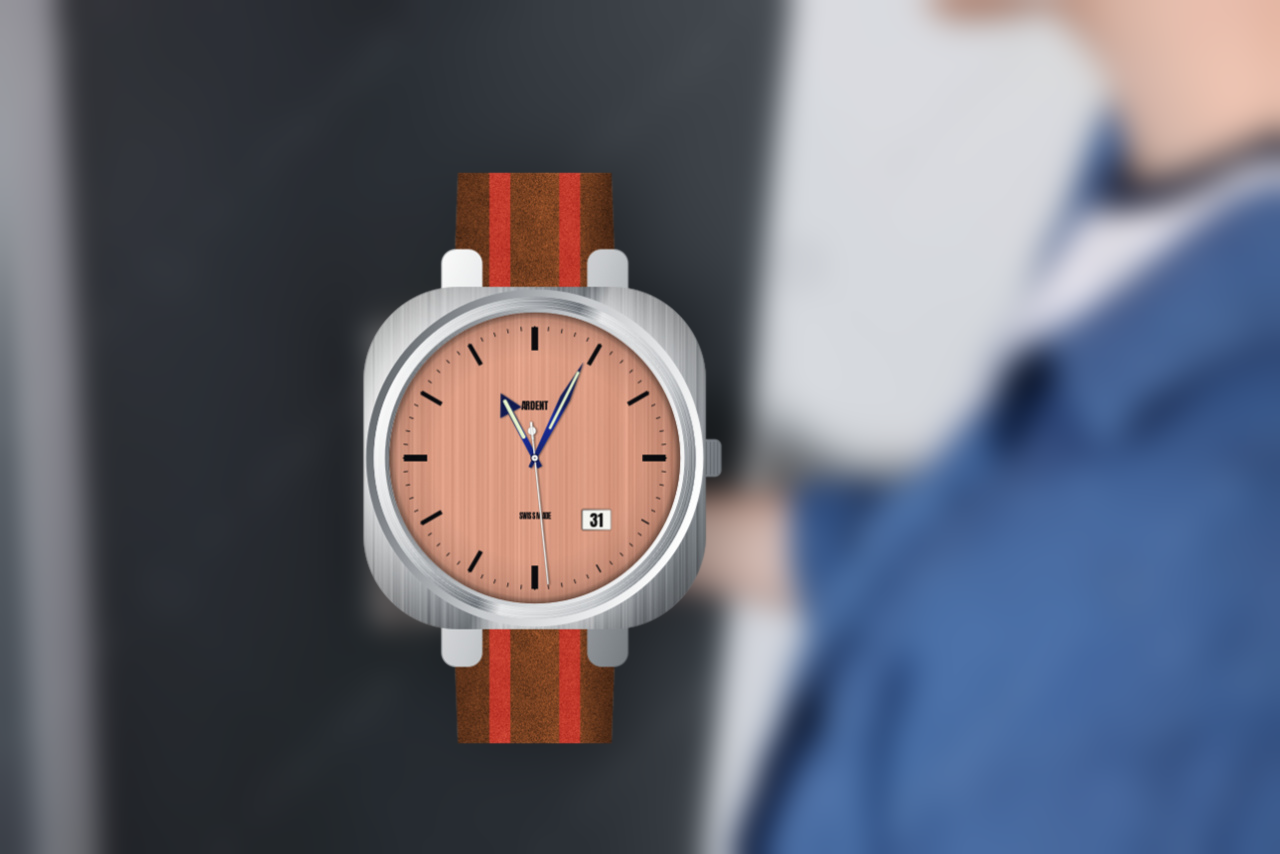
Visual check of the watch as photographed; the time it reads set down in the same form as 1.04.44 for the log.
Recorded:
11.04.29
